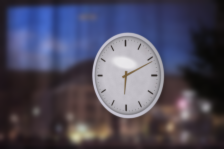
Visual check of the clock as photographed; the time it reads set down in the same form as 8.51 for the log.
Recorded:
6.11
